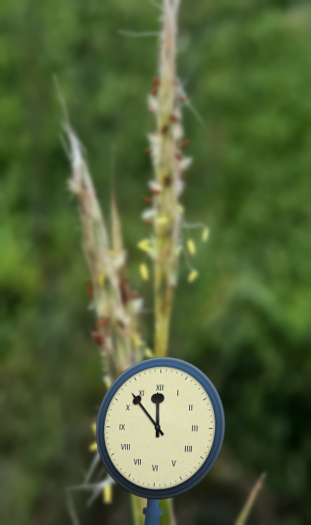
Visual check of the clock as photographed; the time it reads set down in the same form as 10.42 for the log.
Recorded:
11.53
